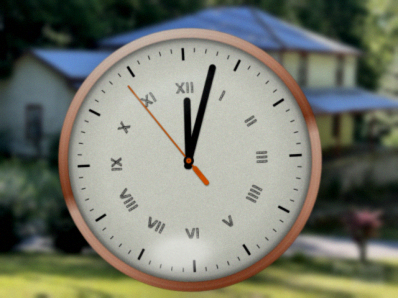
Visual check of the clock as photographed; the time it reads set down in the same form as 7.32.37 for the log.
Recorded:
12.02.54
